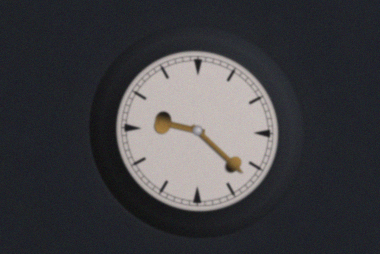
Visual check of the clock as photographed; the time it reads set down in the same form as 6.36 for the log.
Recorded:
9.22
